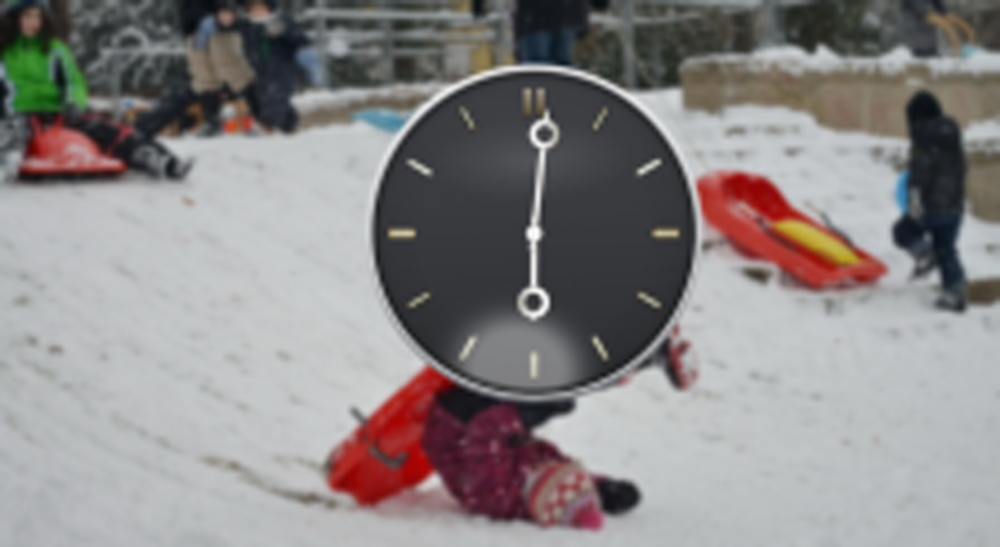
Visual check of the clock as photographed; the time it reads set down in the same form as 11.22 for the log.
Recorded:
6.01
